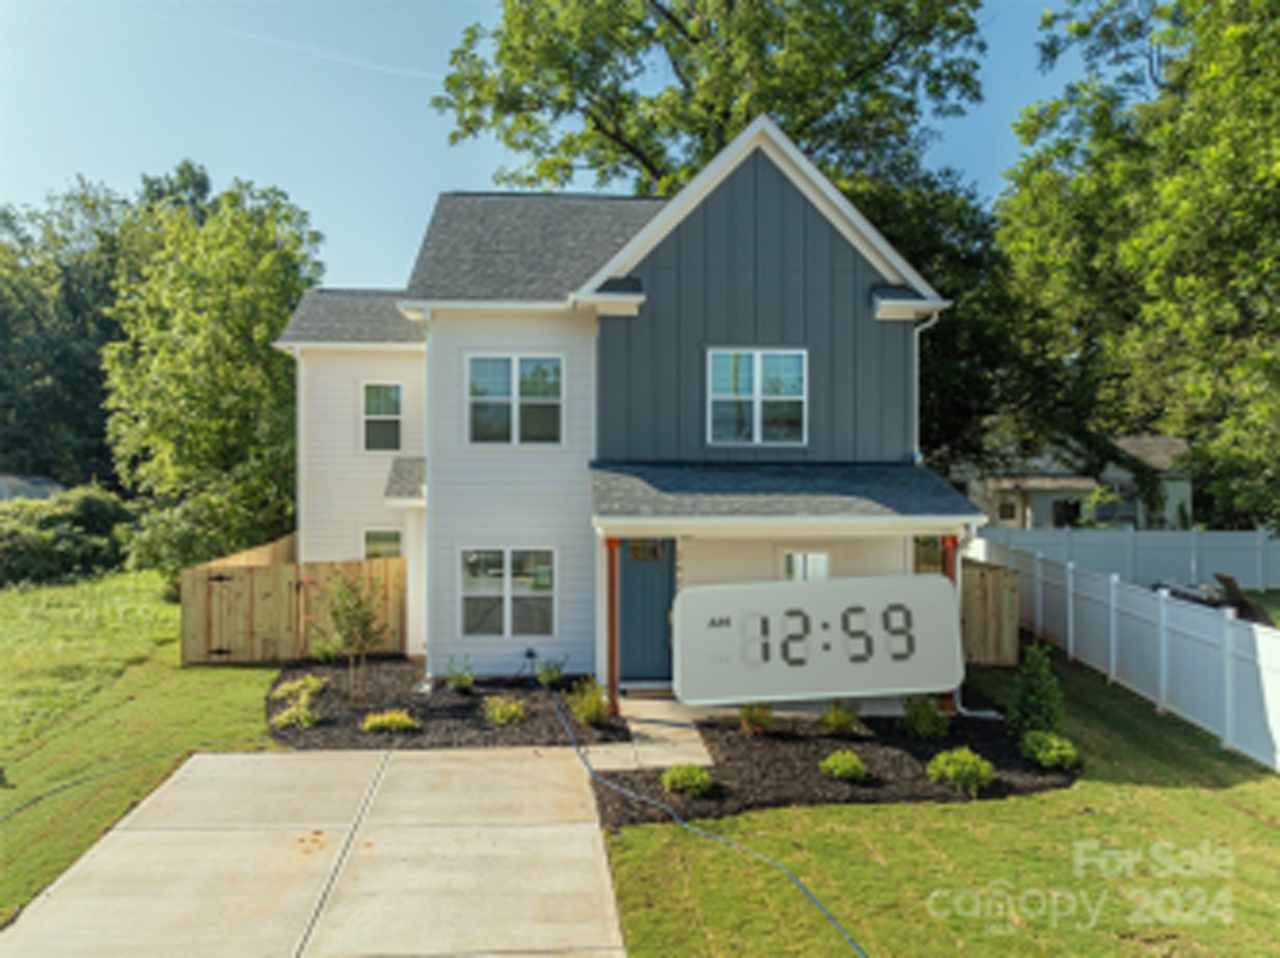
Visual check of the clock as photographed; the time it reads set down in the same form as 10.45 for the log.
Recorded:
12.59
